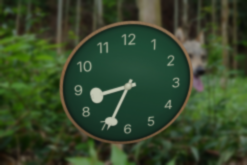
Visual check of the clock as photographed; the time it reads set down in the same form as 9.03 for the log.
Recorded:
8.34
